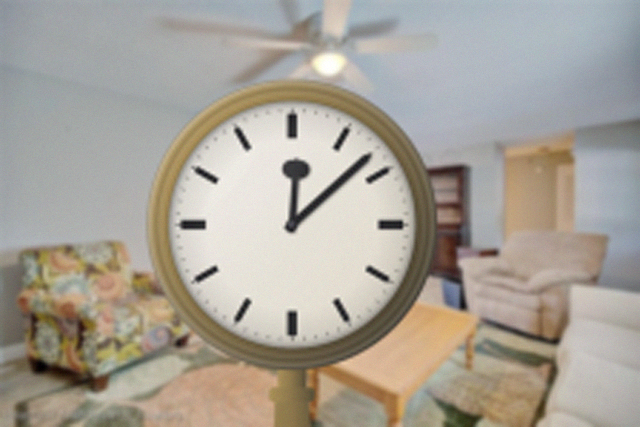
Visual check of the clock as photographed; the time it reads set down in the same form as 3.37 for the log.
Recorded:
12.08
